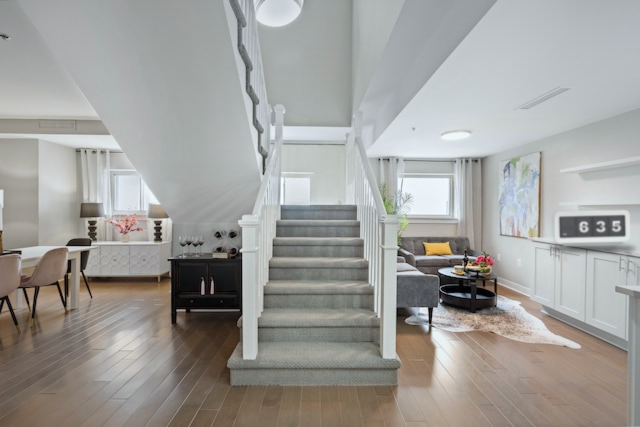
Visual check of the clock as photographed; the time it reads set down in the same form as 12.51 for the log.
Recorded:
6.35
